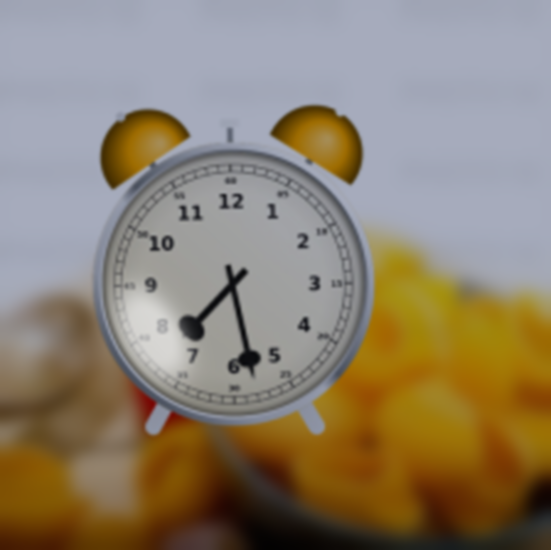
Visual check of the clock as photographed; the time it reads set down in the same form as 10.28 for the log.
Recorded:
7.28
